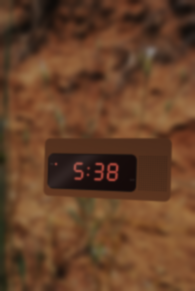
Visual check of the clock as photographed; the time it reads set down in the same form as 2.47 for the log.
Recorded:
5.38
